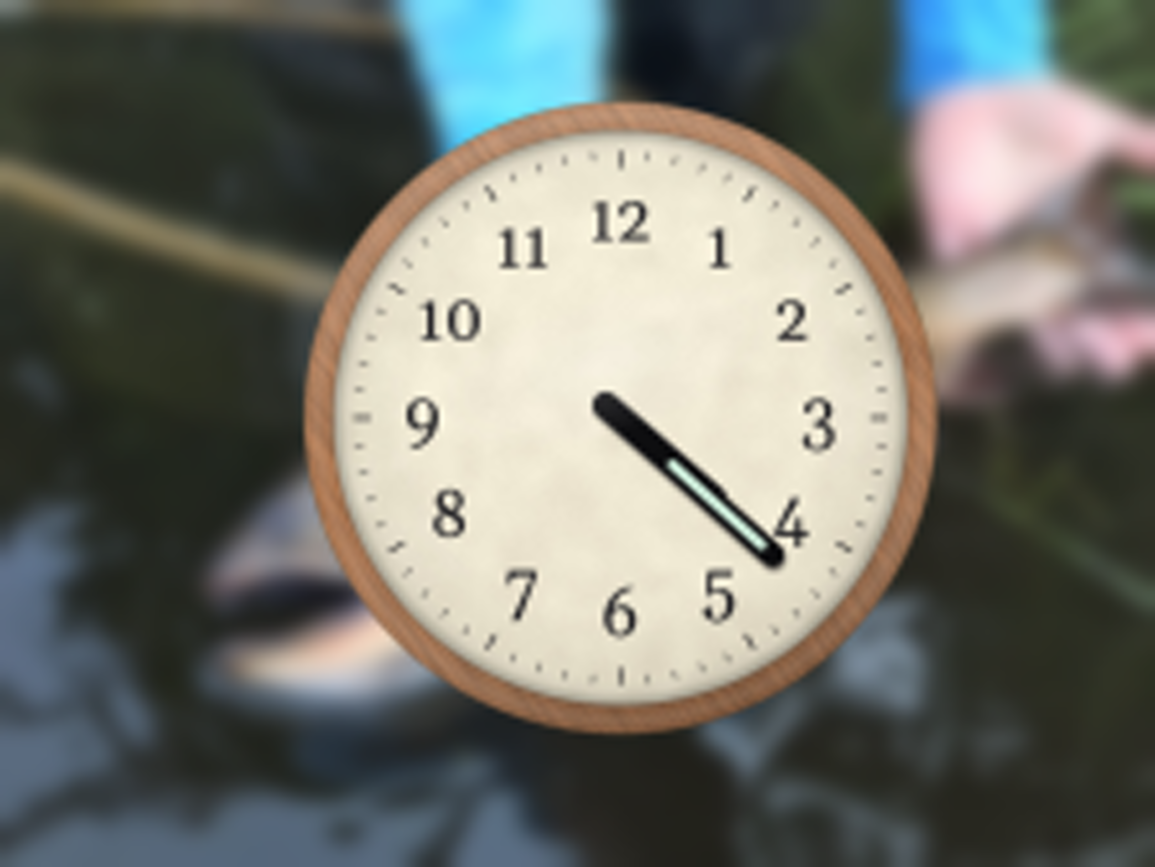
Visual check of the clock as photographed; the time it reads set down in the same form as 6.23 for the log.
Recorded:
4.22
